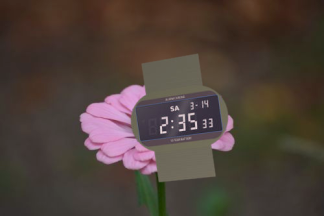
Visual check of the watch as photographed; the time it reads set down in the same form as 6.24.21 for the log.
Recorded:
2.35.33
